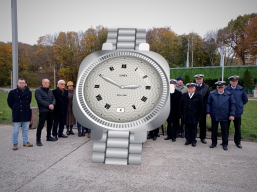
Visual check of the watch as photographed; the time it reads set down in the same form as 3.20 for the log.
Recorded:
2.50
